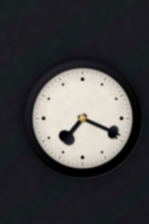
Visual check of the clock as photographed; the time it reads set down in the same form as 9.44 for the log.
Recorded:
7.19
